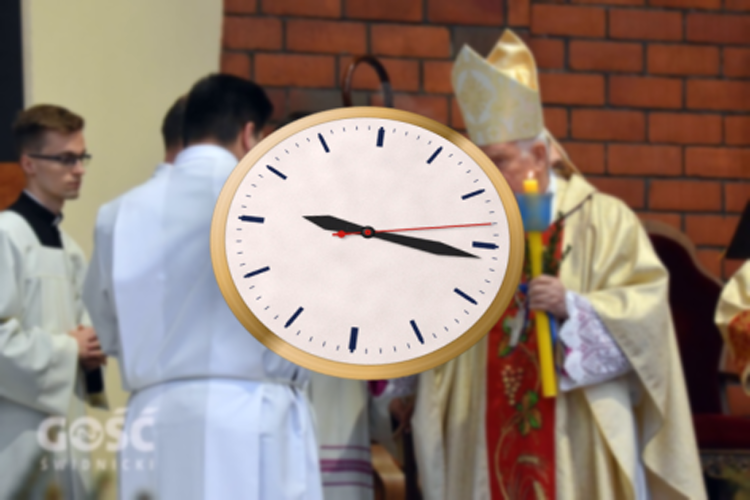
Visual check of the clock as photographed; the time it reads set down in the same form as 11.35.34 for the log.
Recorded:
9.16.13
